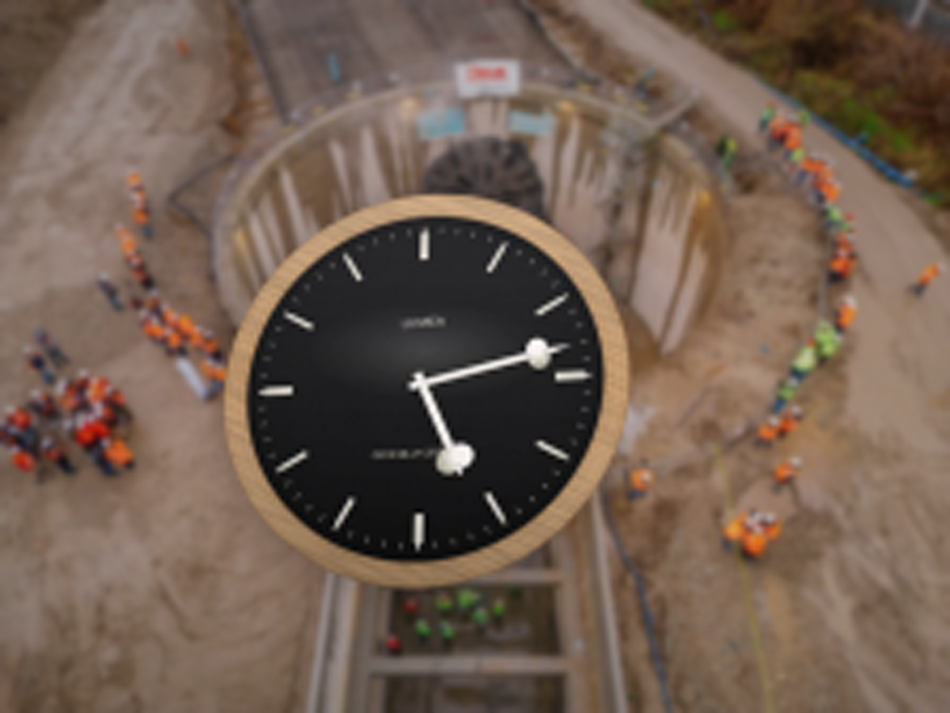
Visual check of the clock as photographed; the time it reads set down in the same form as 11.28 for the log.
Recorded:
5.13
